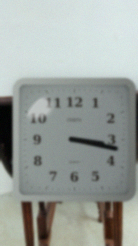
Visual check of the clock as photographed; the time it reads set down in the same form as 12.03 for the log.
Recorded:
3.17
